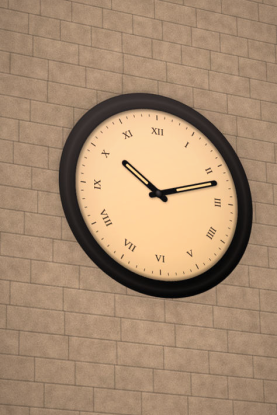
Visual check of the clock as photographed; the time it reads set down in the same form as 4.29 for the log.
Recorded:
10.12
